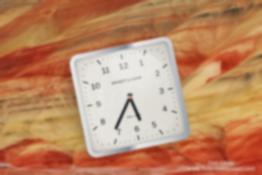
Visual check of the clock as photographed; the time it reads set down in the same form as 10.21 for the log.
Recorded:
5.36
